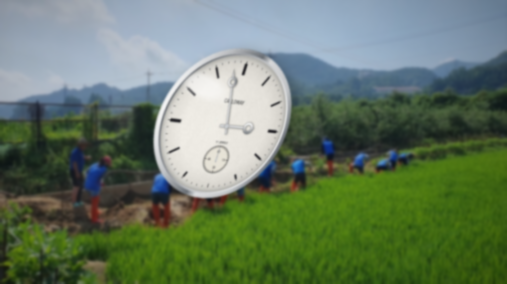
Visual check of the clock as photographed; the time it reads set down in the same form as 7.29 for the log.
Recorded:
2.58
